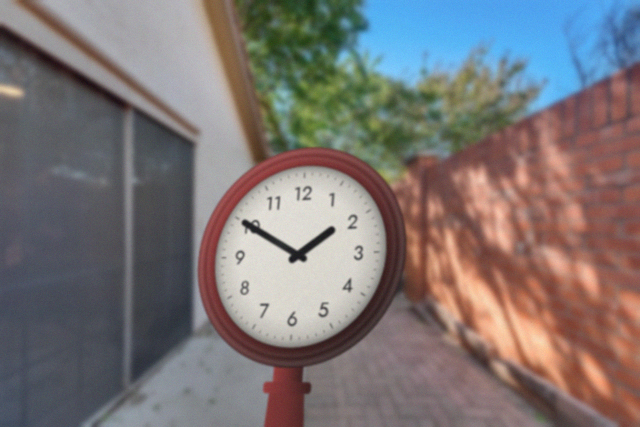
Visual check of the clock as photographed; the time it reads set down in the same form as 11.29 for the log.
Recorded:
1.50
